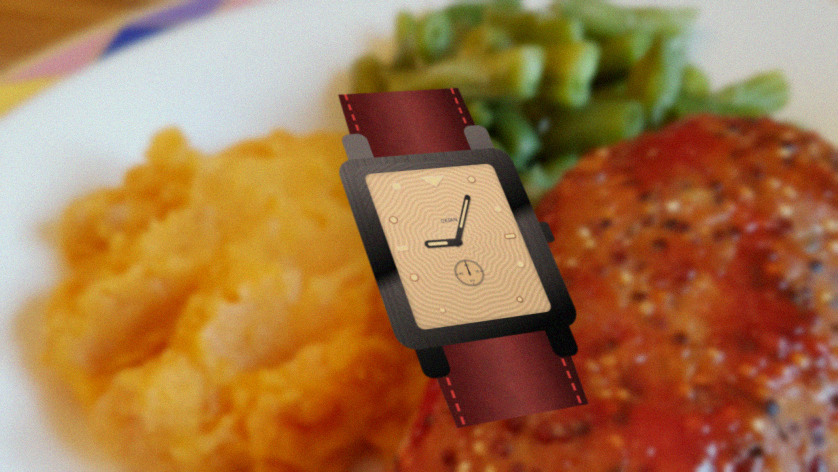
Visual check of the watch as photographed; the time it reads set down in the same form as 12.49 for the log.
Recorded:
9.05
